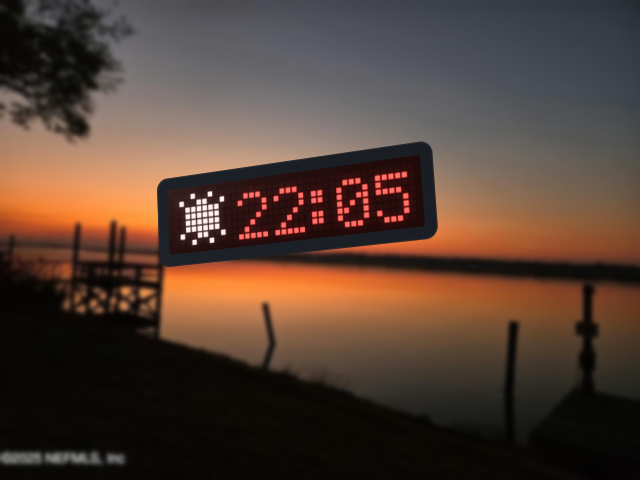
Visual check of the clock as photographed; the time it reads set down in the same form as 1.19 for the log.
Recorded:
22.05
